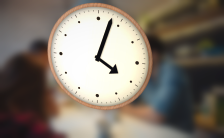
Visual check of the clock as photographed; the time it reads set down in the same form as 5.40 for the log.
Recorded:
4.03
